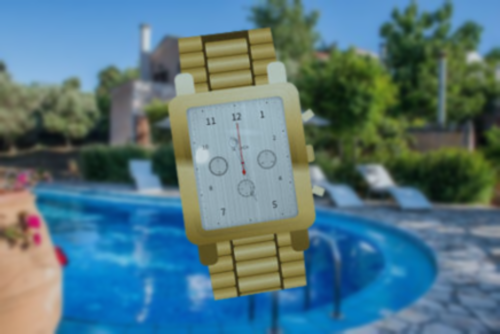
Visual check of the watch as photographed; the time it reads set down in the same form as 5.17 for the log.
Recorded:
11.28
